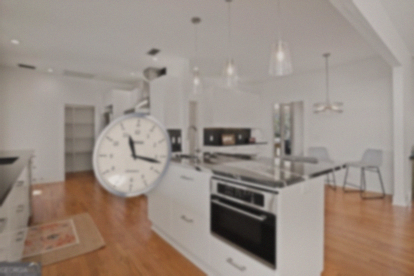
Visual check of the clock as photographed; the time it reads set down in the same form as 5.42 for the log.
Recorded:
11.17
